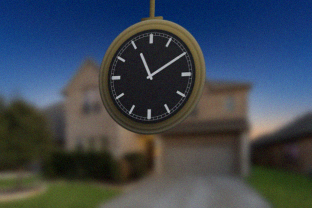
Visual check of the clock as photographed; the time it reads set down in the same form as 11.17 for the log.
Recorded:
11.10
